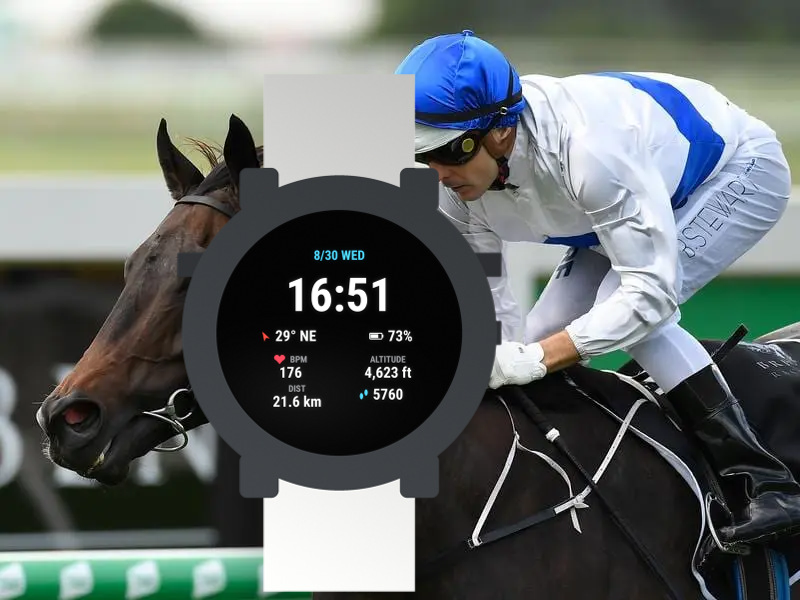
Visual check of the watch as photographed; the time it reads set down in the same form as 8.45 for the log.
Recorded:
16.51
